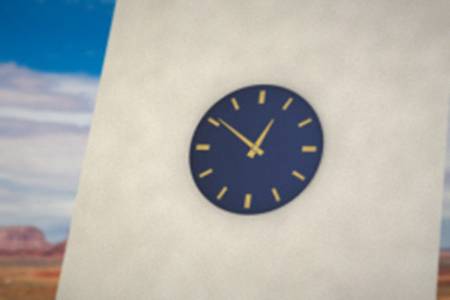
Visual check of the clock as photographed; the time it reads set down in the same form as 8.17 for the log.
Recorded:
12.51
